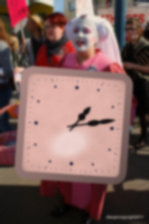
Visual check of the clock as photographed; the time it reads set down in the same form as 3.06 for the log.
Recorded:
1.13
